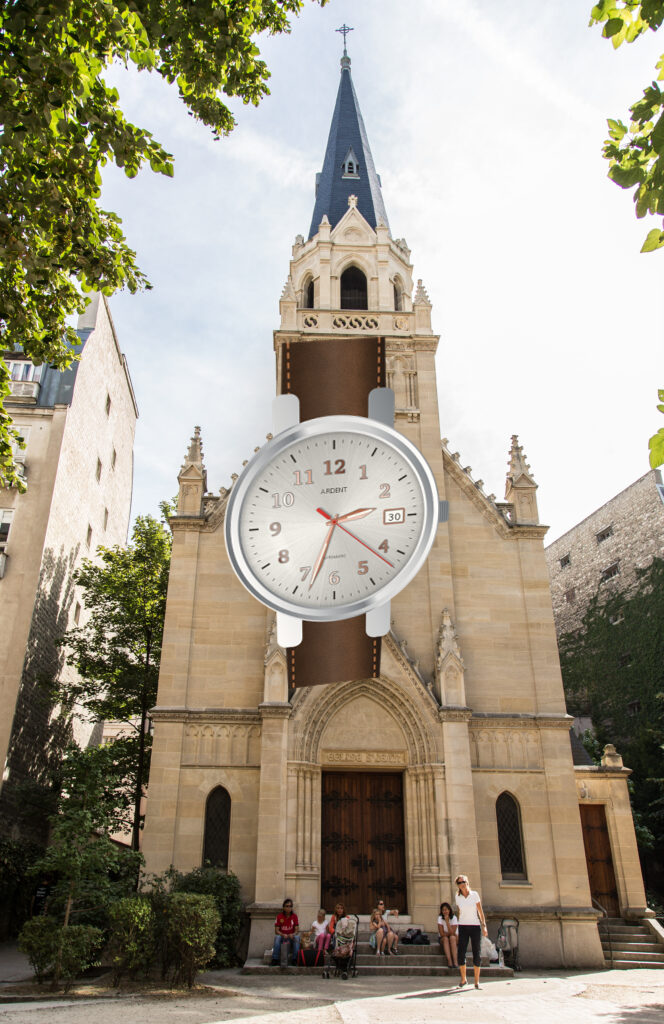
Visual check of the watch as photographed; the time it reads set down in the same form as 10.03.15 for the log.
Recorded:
2.33.22
